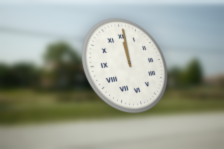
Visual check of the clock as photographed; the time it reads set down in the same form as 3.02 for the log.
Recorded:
12.01
